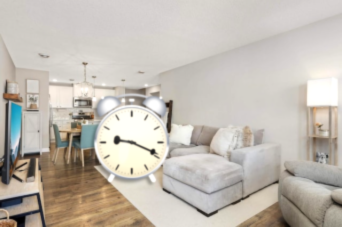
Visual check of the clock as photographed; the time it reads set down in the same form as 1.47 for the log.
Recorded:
9.19
